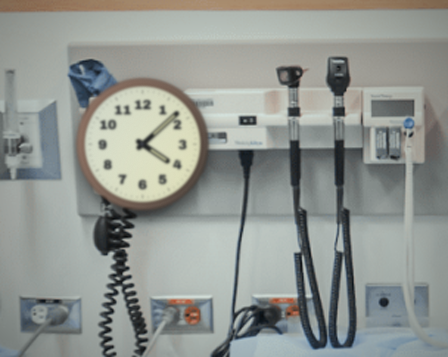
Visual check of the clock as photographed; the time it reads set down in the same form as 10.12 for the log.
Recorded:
4.08
